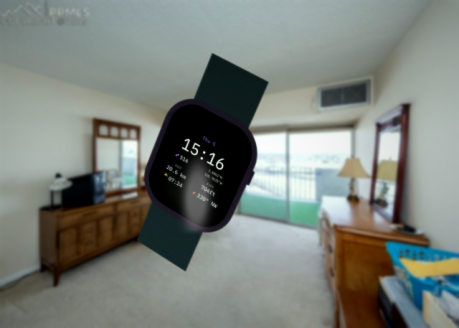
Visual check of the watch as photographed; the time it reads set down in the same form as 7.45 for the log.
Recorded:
15.16
